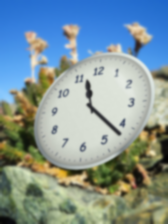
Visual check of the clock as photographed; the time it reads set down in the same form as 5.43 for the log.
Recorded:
11.22
